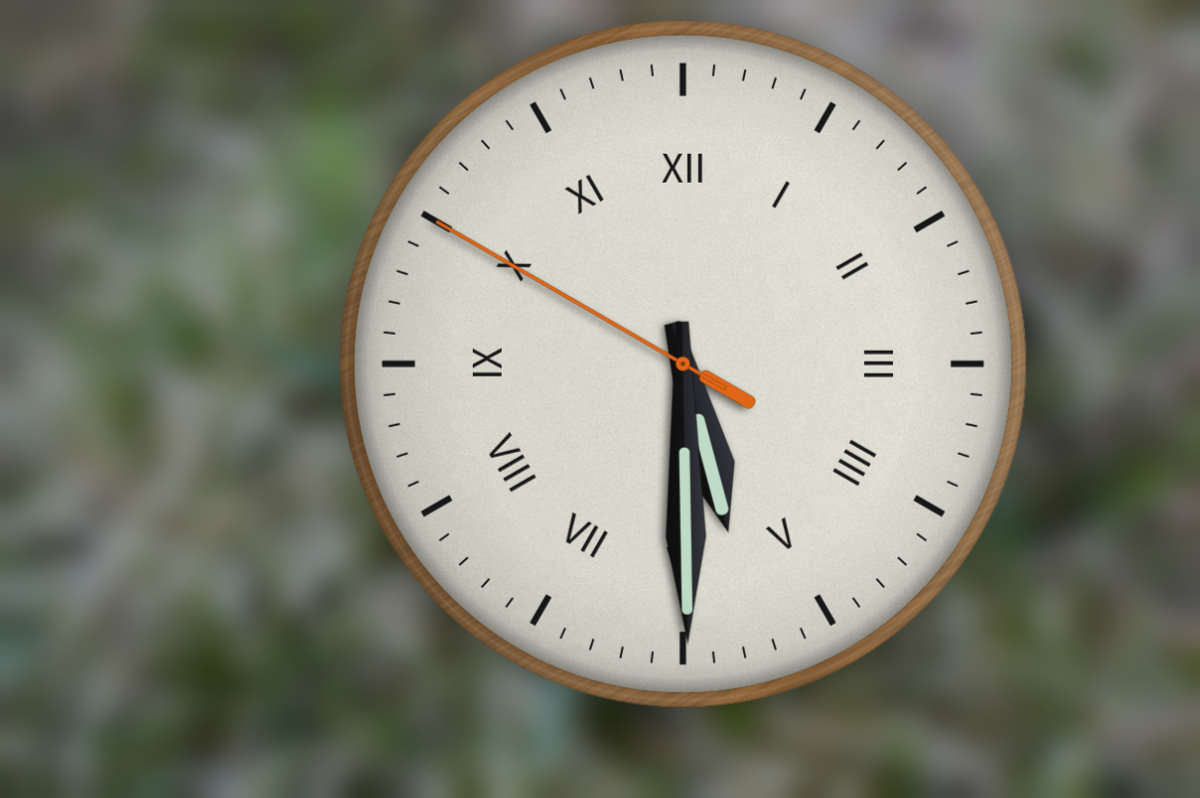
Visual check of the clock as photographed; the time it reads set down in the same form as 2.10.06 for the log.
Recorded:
5.29.50
